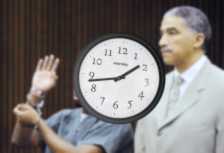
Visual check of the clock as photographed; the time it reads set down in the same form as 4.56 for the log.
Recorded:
1.43
